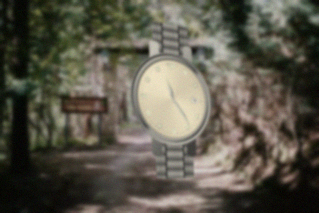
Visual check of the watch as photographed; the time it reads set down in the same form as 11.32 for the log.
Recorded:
11.24
